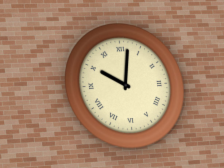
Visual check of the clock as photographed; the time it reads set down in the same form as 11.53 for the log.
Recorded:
10.02
